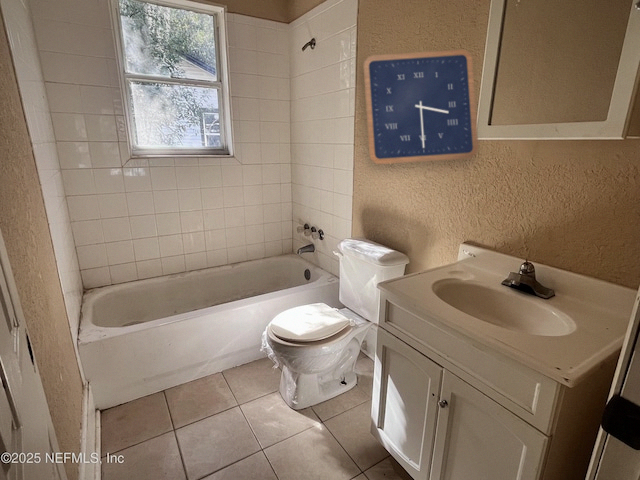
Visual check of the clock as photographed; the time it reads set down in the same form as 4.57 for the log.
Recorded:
3.30
